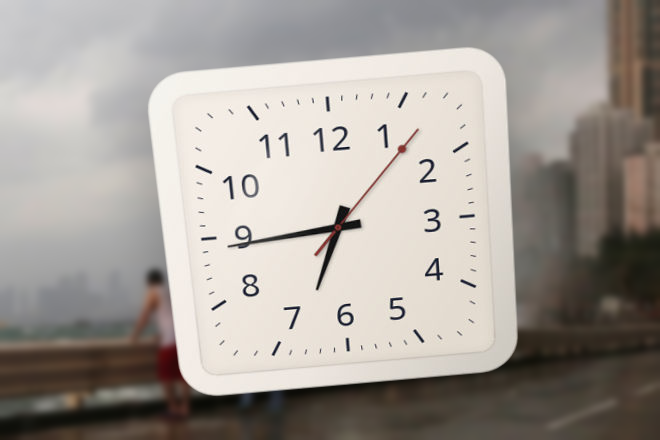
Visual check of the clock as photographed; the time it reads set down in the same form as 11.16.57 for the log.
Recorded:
6.44.07
